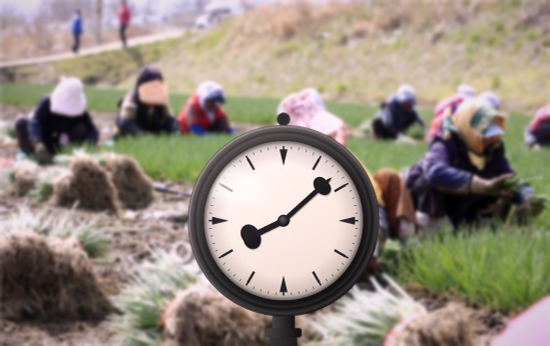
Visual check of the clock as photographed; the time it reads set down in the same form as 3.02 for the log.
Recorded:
8.08
